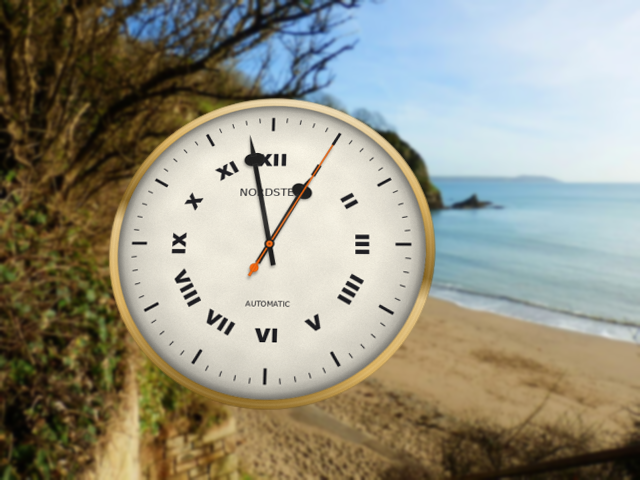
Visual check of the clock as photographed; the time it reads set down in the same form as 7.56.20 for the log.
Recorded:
12.58.05
